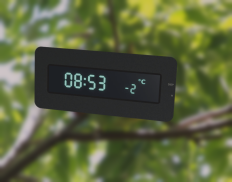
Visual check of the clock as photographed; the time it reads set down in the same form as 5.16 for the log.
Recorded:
8.53
